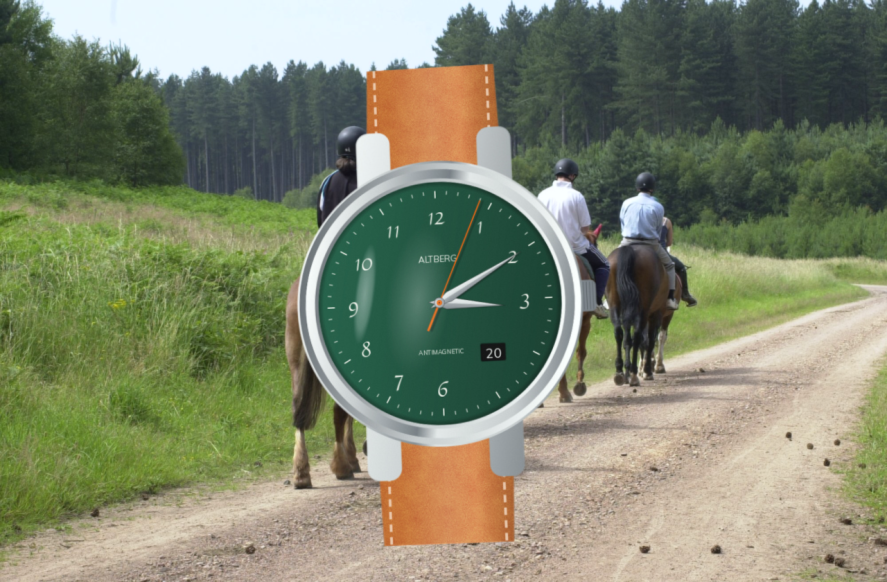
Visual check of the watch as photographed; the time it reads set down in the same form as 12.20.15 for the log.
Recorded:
3.10.04
